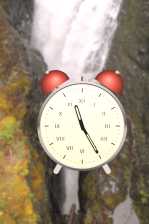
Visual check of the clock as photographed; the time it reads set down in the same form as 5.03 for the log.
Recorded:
11.25
